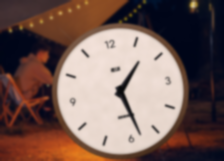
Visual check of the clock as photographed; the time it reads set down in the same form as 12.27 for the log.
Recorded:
1.28
